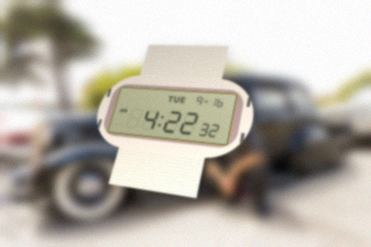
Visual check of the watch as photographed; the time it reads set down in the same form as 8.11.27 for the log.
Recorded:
4.22.32
